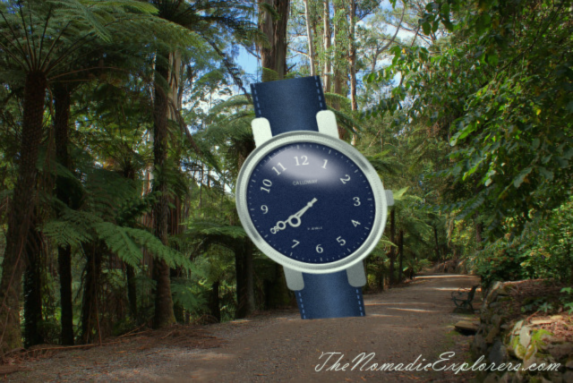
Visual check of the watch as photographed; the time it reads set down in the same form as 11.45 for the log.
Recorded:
7.40
